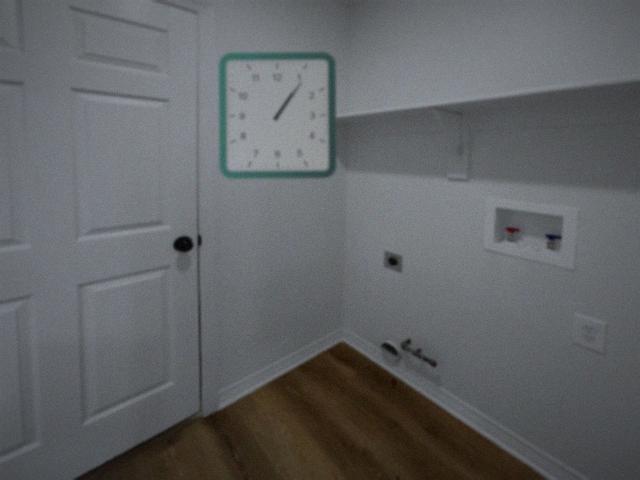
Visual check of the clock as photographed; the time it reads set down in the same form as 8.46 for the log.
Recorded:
1.06
